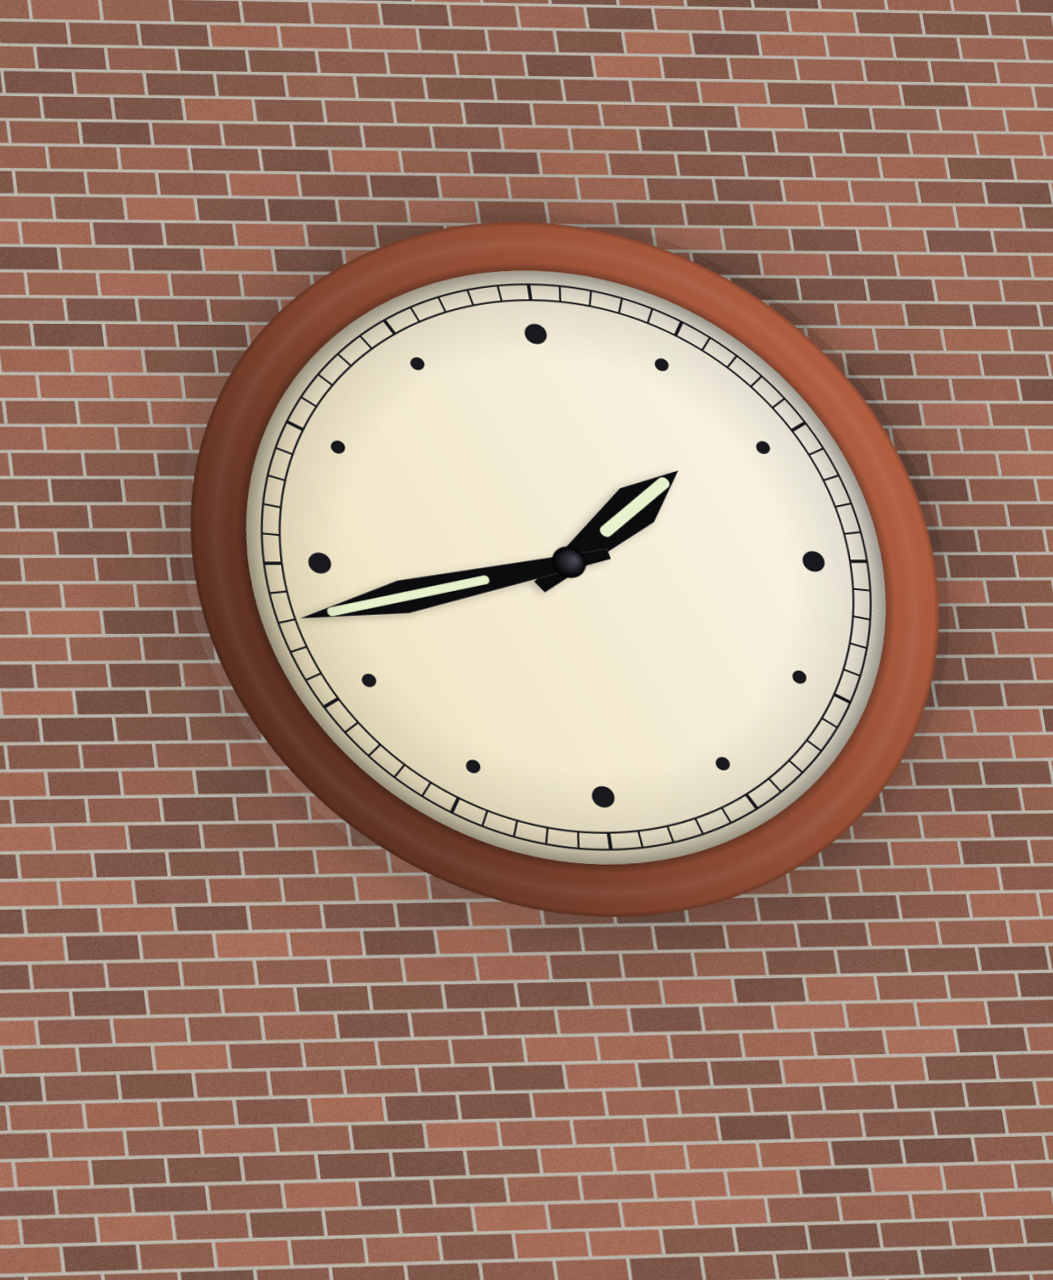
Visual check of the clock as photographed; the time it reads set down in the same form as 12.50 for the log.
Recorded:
1.43
